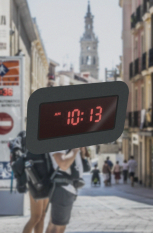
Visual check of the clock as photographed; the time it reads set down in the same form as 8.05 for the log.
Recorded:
10.13
